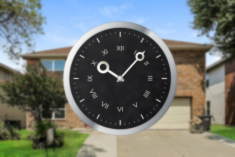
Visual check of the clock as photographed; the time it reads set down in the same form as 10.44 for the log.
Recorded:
10.07
